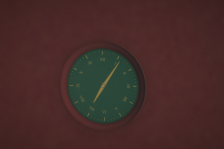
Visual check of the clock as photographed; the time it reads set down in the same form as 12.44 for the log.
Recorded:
7.06
